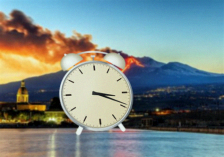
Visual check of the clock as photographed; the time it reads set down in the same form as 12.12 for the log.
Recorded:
3.19
